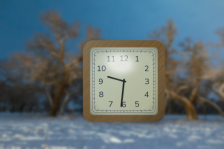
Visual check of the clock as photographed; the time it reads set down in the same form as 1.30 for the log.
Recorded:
9.31
